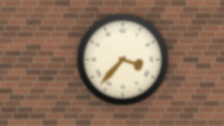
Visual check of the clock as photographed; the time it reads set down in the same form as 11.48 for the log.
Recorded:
3.37
